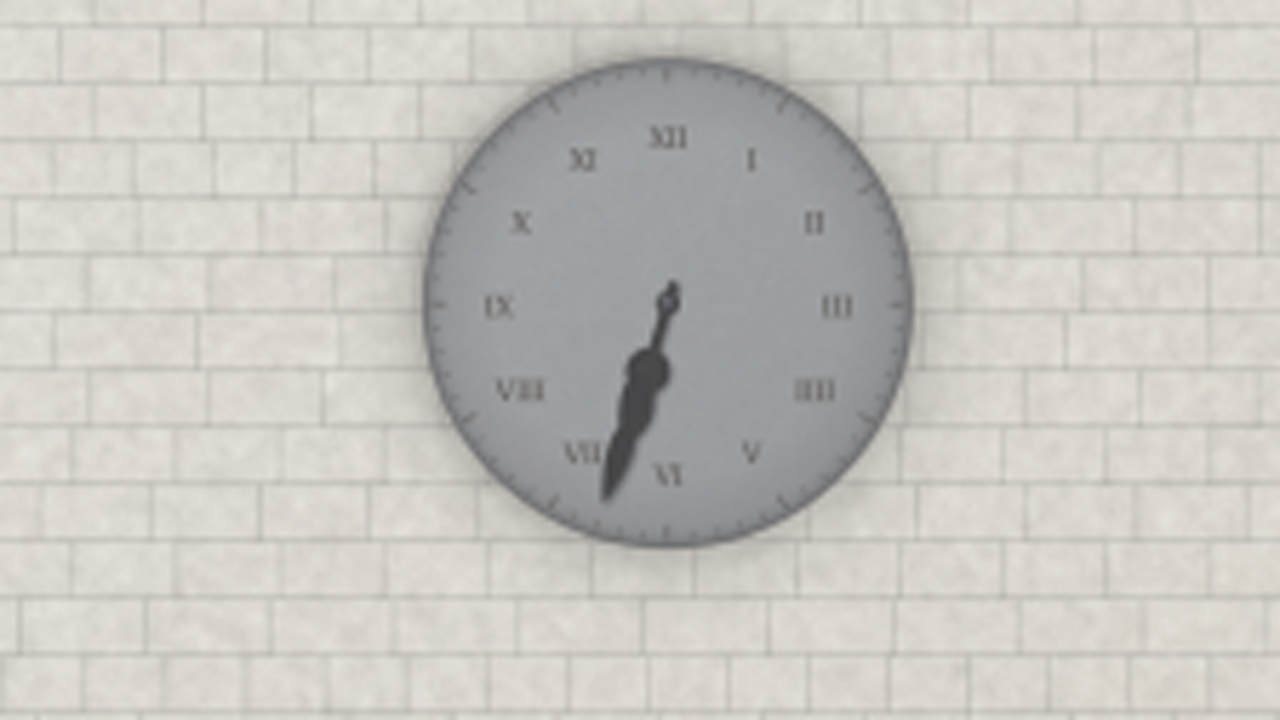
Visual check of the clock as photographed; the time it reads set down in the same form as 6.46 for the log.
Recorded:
6.33
